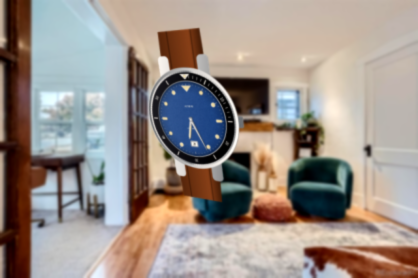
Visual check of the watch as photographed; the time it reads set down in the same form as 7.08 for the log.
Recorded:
6.26
